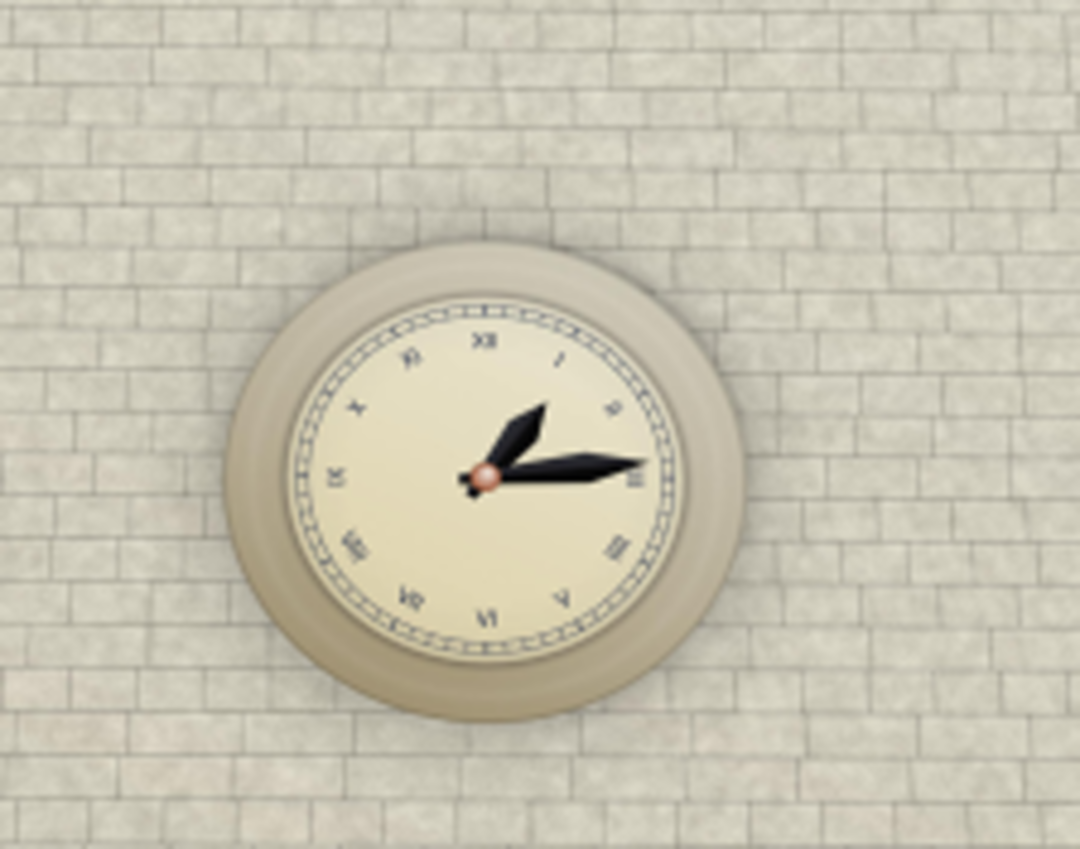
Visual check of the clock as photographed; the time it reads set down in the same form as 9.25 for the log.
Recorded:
1.14
